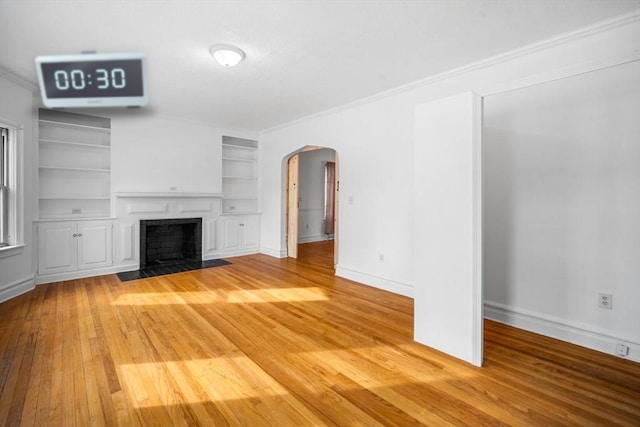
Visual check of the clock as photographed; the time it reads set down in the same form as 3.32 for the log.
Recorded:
0.30
